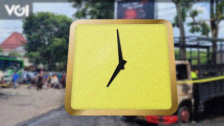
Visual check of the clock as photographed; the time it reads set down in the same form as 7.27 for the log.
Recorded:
6.59
